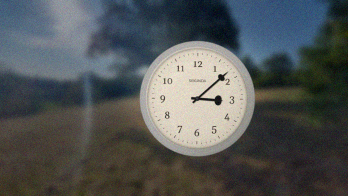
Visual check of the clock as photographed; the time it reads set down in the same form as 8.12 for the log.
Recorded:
3.08
